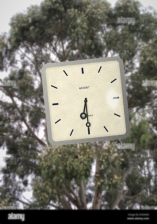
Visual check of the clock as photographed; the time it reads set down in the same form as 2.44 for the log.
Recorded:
6.30
